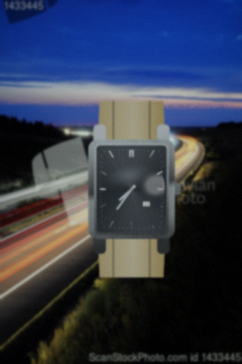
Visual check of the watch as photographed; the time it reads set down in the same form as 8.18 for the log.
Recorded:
7.36
